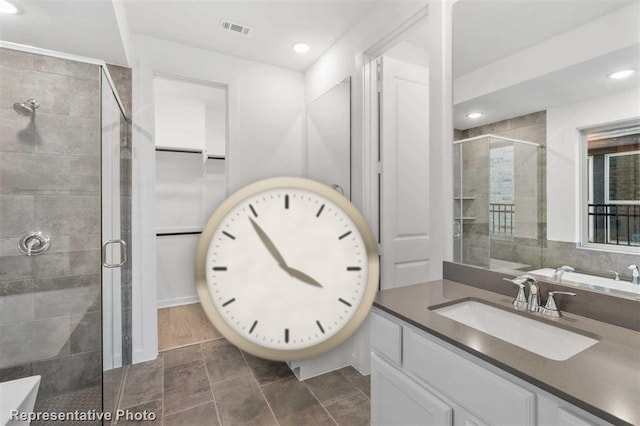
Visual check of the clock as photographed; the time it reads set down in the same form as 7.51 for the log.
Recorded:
3.54
